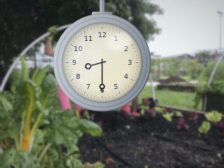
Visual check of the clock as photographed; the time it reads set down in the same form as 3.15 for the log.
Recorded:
8.30
